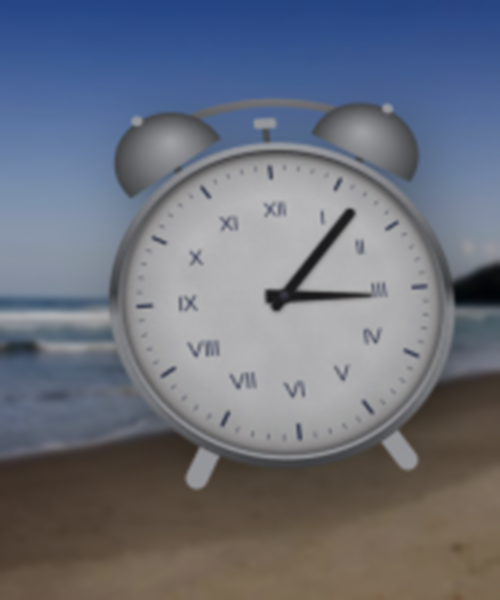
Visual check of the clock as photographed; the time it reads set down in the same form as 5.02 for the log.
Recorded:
3.07
